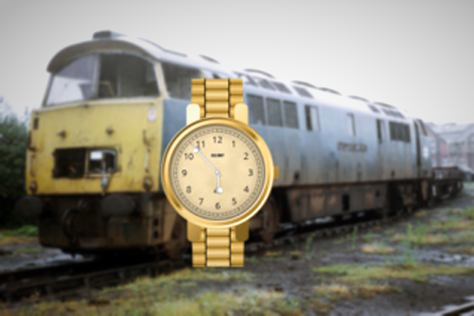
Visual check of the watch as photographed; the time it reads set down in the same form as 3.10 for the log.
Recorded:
5.53
